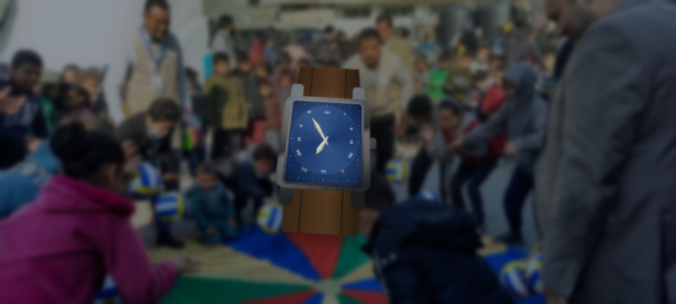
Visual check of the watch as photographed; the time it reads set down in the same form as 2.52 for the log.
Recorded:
6.55
